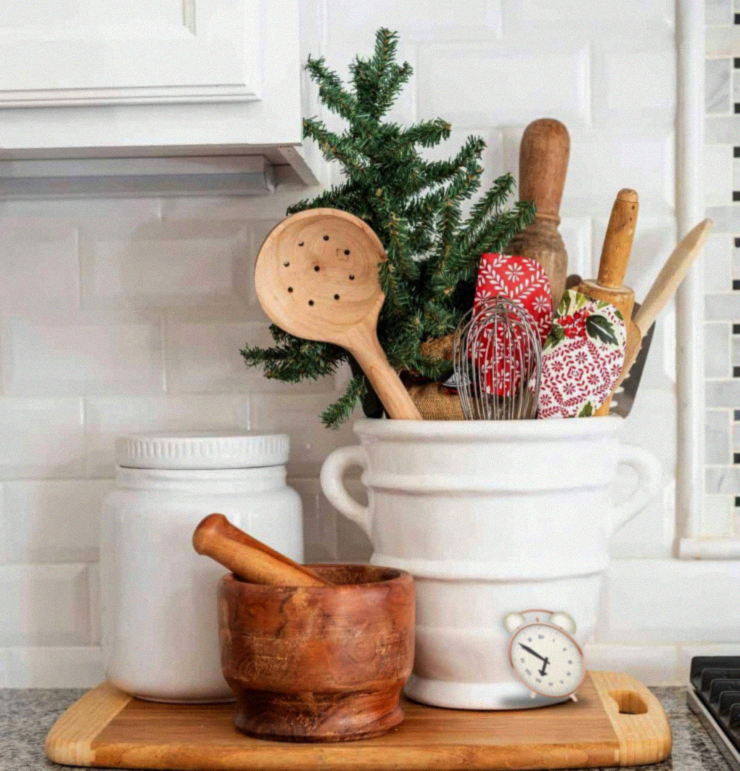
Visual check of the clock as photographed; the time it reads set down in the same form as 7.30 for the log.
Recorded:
6.51
